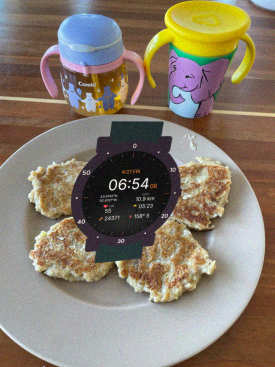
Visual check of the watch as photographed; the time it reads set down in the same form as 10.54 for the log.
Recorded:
6.54
